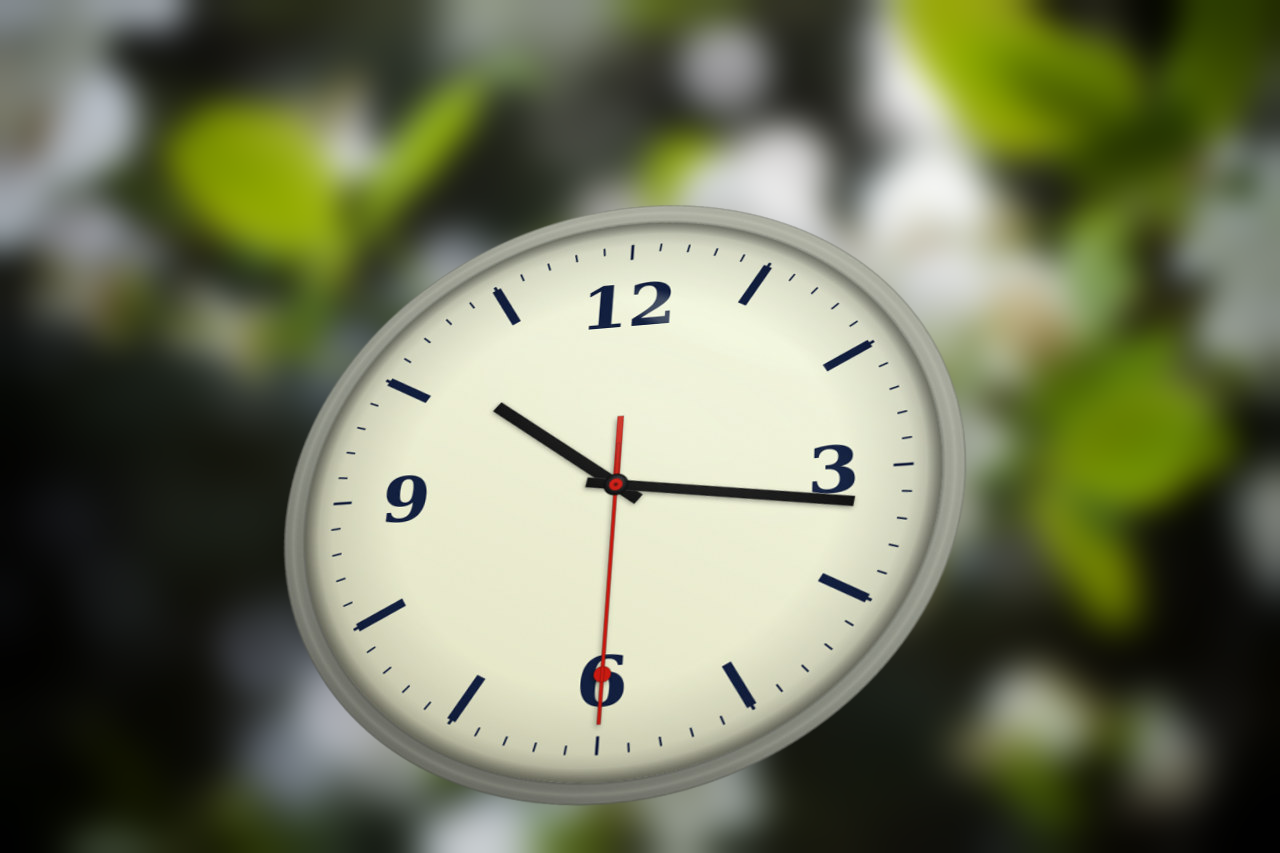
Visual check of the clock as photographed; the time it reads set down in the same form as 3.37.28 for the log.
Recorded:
10.16.30
